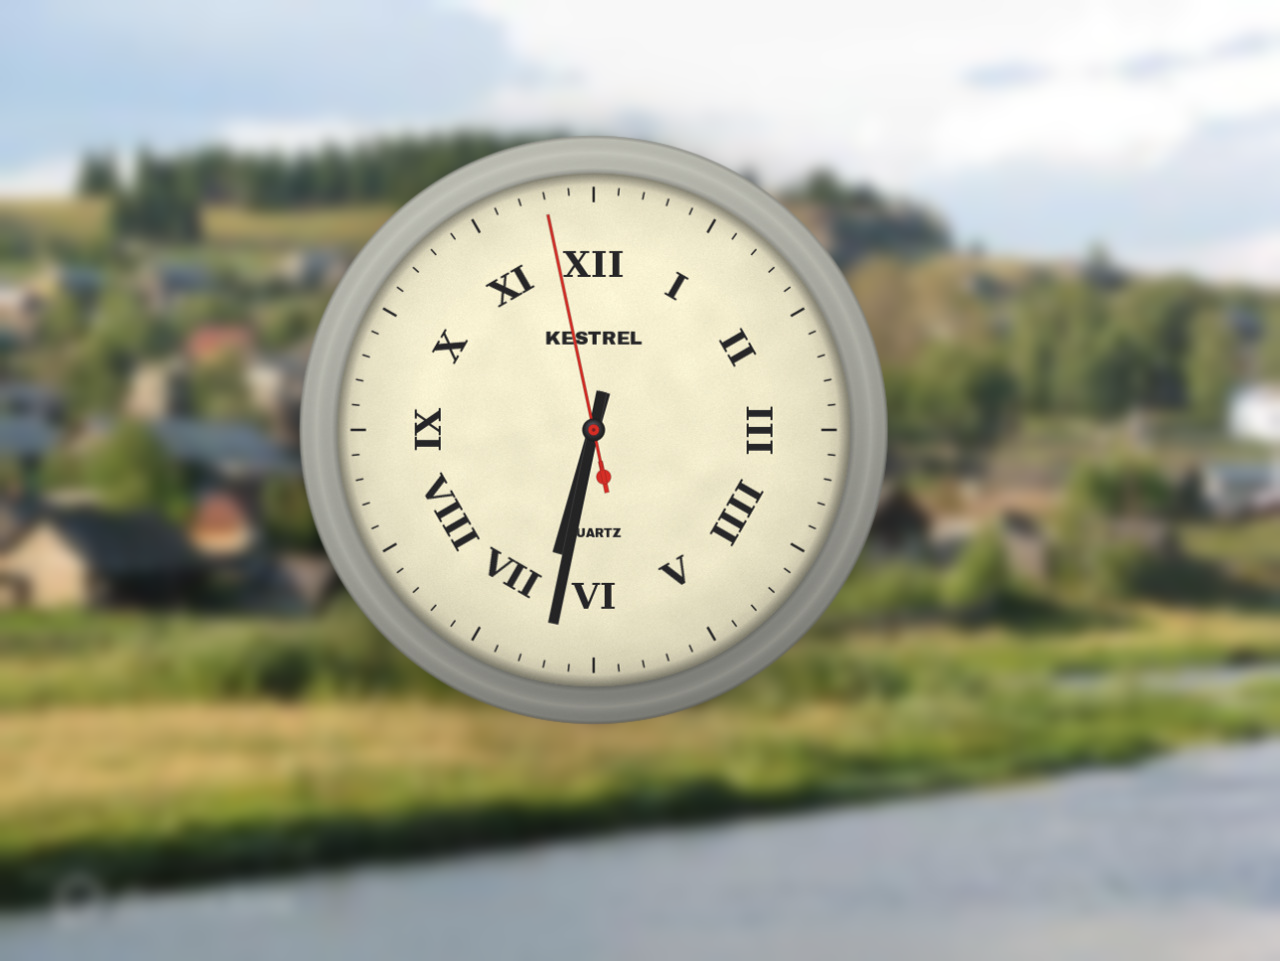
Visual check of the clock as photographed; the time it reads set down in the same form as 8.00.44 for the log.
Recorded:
6.31.58
